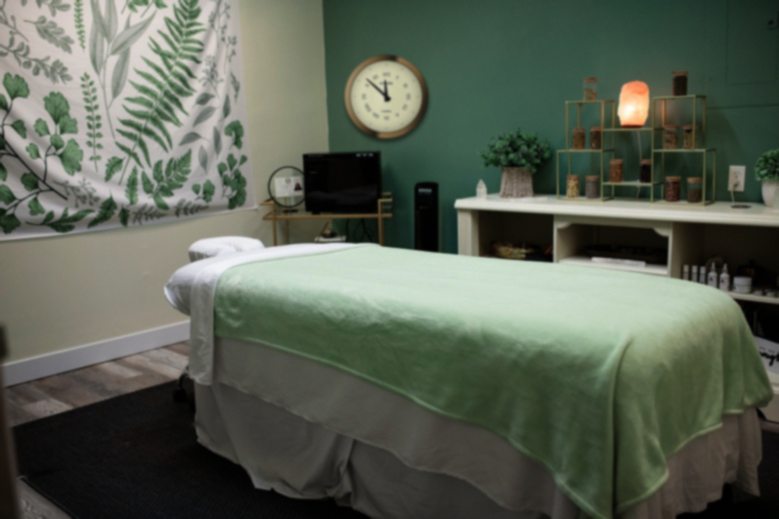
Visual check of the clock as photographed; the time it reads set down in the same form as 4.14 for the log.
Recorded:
11.52
